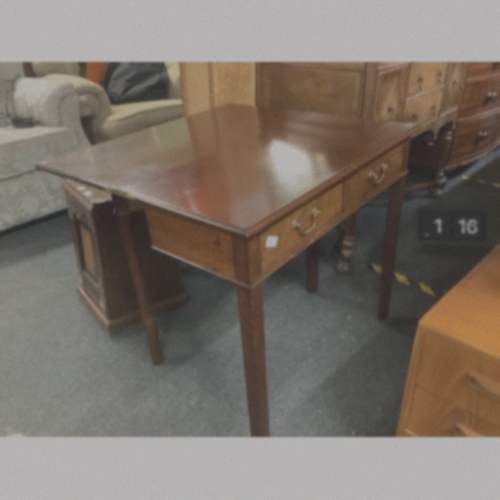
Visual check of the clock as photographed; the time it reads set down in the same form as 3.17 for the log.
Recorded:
1.16
